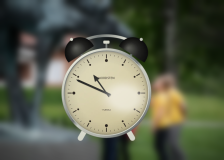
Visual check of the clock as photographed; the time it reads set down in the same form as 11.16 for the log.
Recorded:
10.49
